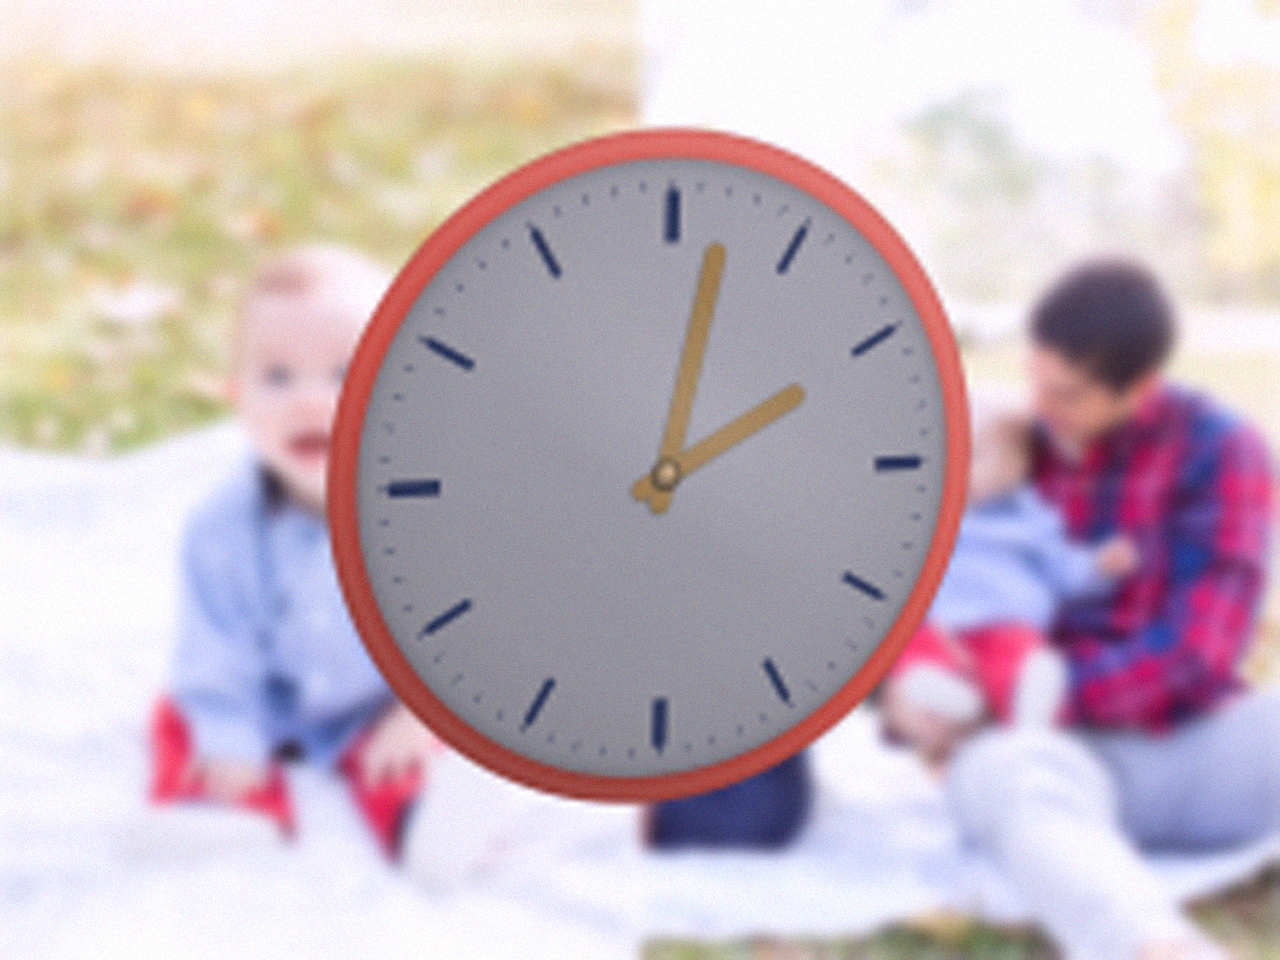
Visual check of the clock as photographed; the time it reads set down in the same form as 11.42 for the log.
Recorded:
2.02
